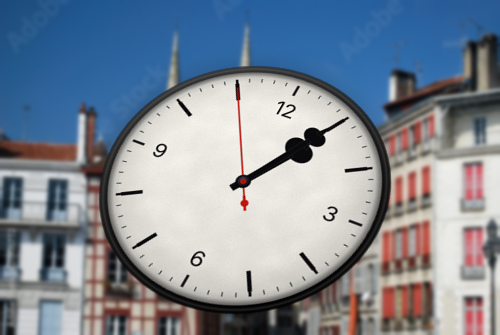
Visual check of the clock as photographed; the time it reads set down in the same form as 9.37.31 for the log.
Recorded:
1.04.55
